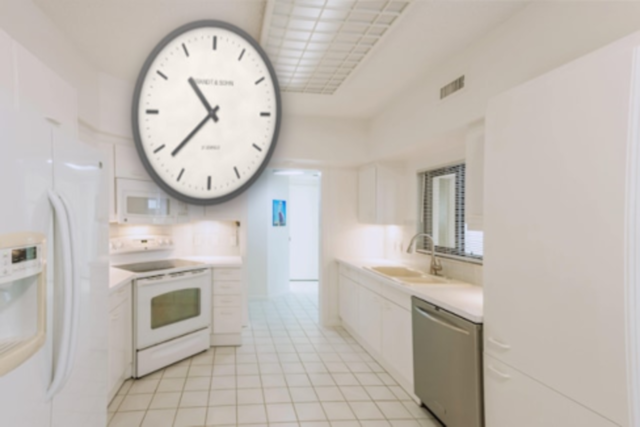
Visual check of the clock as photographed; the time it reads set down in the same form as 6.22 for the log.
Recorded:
10.38
